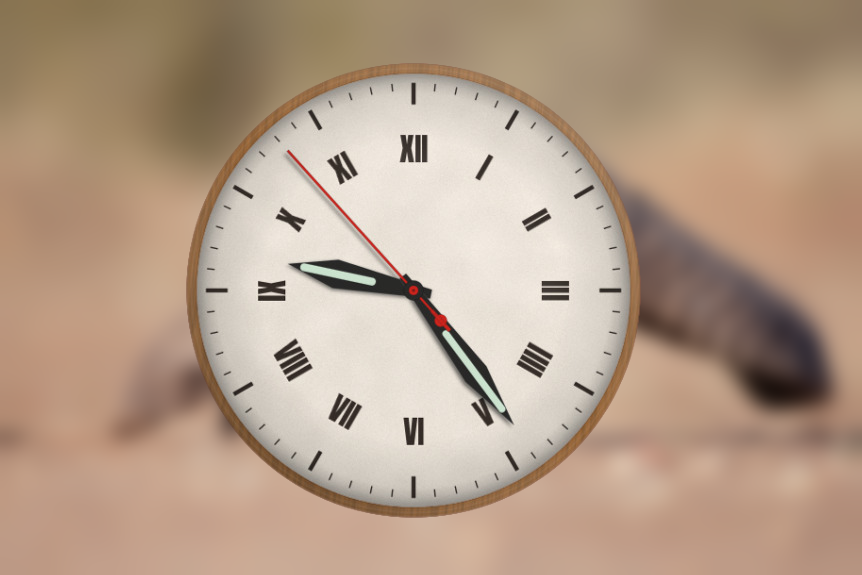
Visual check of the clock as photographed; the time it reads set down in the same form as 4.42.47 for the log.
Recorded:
9.23.53
